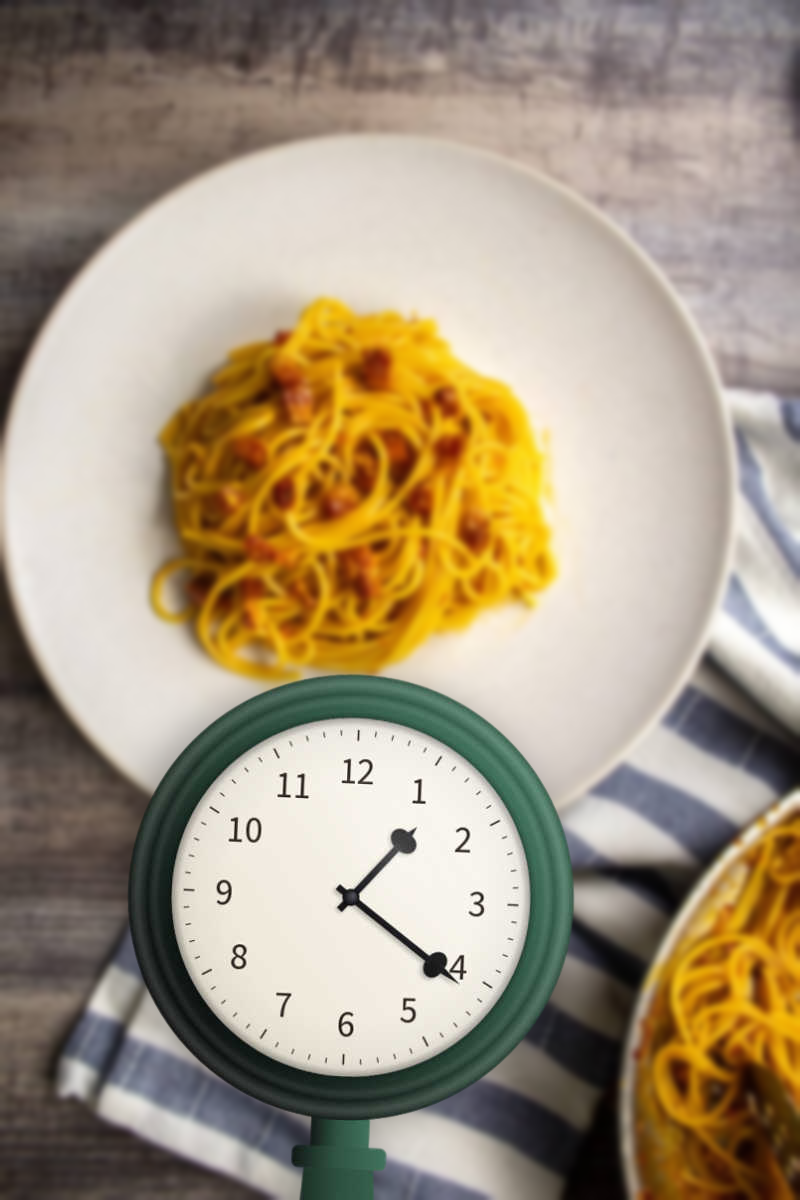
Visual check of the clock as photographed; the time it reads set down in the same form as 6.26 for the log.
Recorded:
1.21
